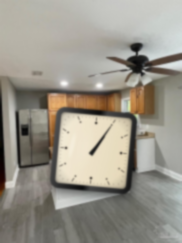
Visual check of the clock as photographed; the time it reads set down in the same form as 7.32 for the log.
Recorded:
1.05
